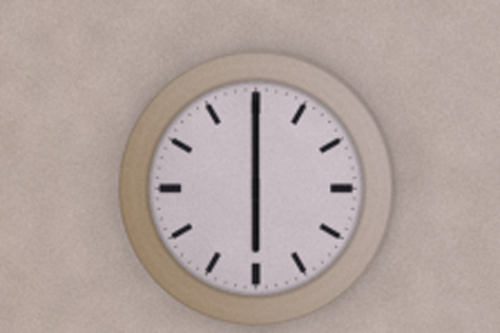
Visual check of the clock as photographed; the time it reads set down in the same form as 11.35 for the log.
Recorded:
6.00
